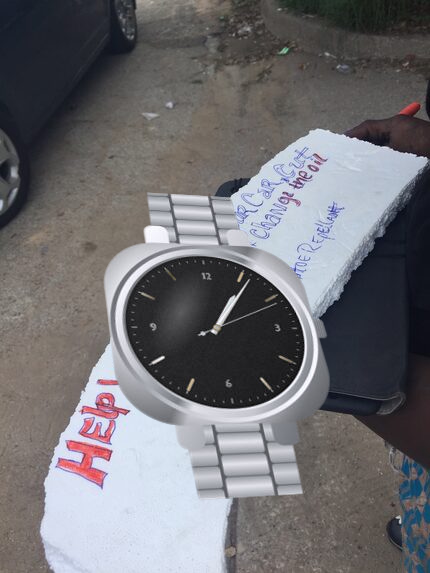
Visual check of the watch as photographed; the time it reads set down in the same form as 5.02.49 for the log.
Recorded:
1.06.11
